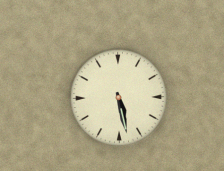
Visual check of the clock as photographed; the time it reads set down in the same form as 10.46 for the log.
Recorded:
5.28
